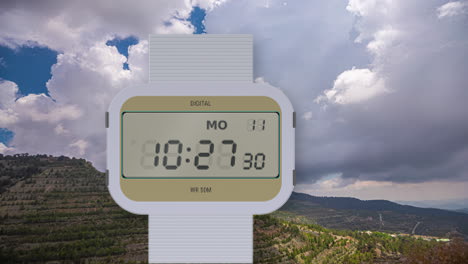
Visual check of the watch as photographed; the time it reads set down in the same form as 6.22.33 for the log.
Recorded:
10.27.30
